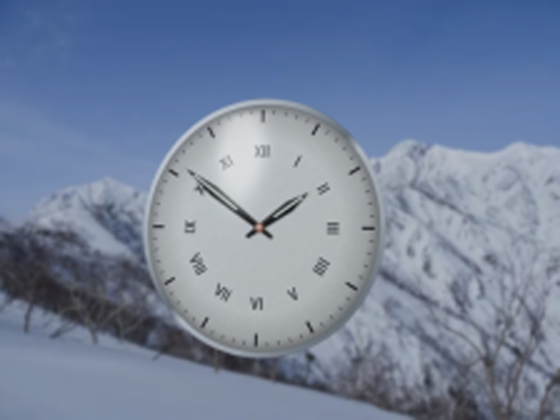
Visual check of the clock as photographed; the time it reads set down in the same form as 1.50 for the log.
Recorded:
1.51
